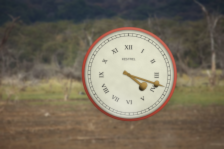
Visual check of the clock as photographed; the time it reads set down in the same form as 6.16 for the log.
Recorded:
4.18
